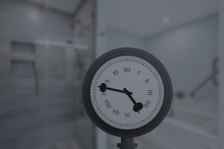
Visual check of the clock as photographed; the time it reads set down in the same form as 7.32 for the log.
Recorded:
4.47
